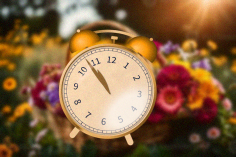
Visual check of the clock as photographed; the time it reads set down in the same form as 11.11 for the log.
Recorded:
10.53
